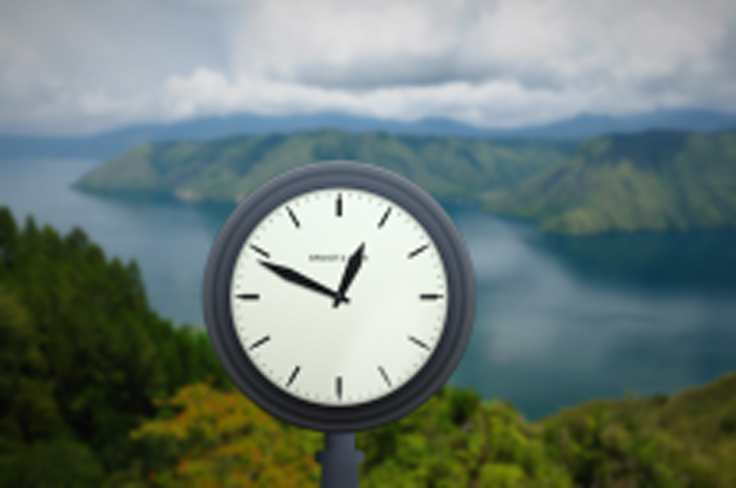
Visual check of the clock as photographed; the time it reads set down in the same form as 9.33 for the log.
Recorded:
12.49
